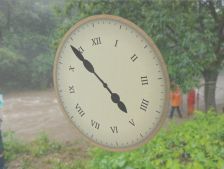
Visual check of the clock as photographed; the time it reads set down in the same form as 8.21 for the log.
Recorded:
4.54
